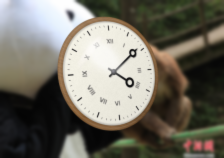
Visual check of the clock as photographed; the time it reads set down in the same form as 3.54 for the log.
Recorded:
4.09
